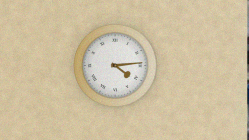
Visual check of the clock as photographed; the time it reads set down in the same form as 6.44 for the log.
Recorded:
4.14
